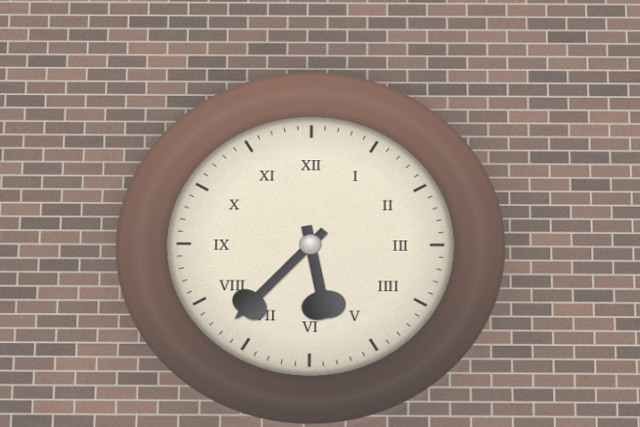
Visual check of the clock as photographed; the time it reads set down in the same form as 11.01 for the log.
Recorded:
5.37
